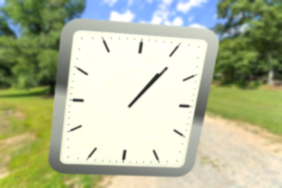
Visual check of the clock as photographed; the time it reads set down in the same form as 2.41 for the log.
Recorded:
1.06
